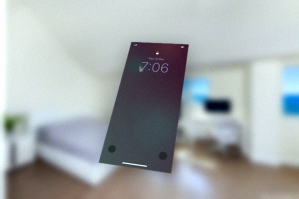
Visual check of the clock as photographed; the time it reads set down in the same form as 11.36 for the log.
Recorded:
7.06
